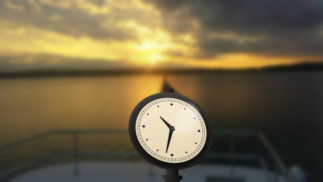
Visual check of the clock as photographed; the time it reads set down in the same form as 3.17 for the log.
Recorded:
10.32
